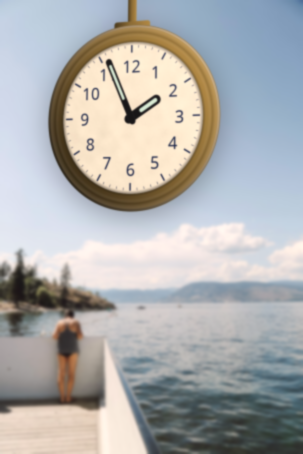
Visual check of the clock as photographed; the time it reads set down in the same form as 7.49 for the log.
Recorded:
1.56
